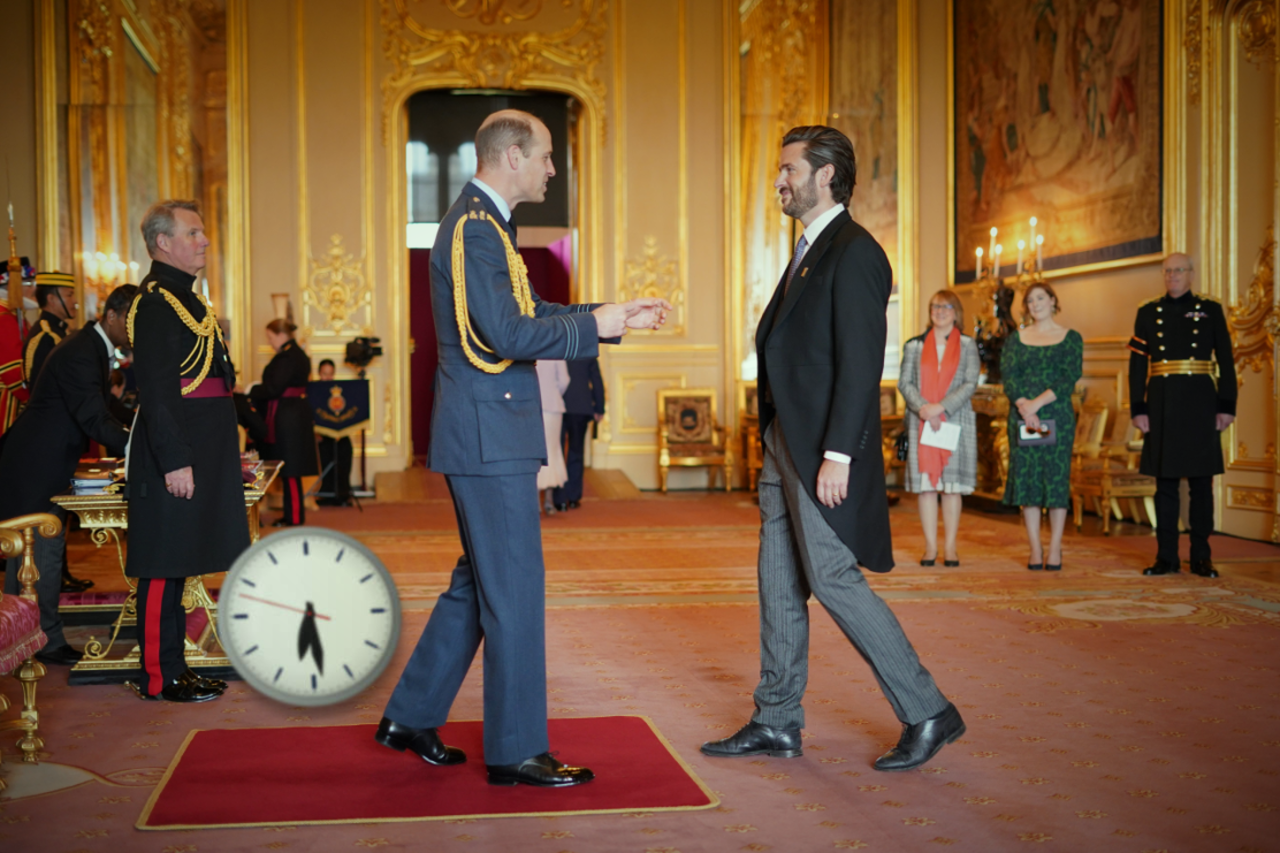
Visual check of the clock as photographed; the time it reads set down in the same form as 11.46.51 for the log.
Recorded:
6.28.48
